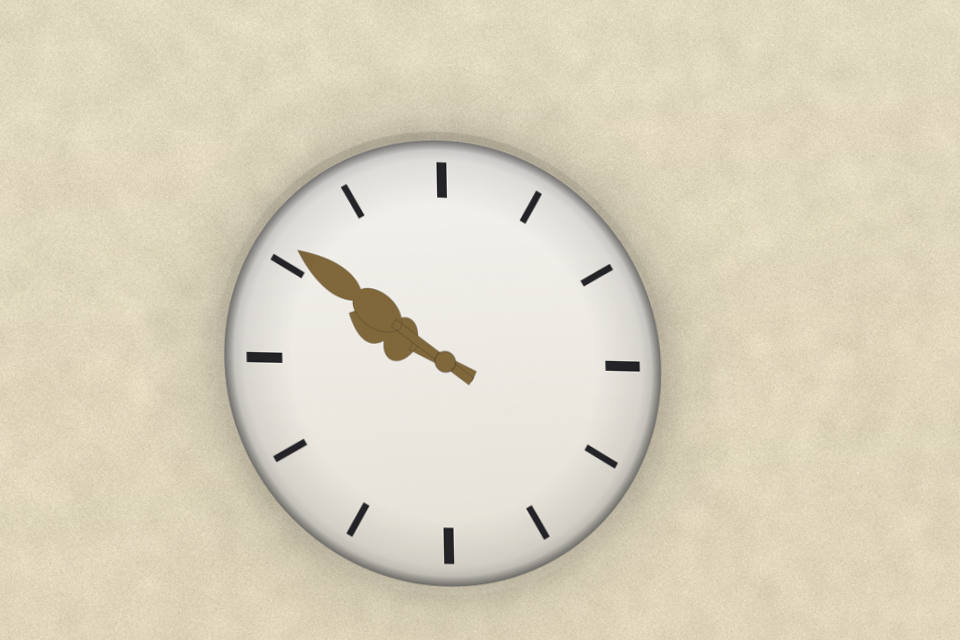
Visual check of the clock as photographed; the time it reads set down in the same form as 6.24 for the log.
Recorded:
9.51
